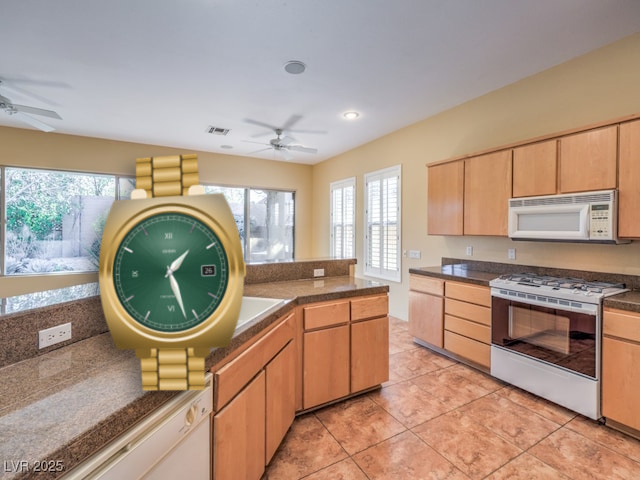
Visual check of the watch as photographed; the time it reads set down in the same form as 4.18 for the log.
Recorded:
1.27
